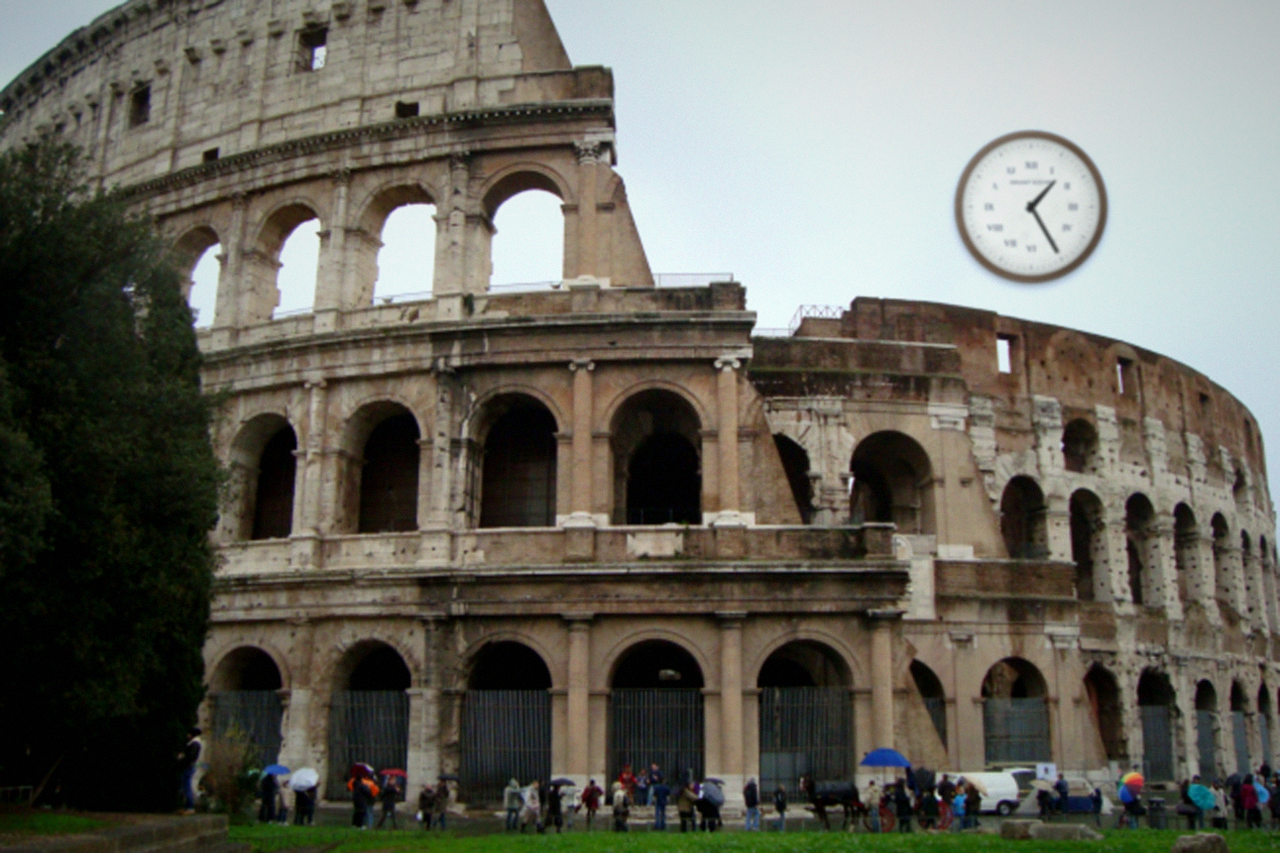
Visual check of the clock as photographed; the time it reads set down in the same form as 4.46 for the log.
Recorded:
1.25
